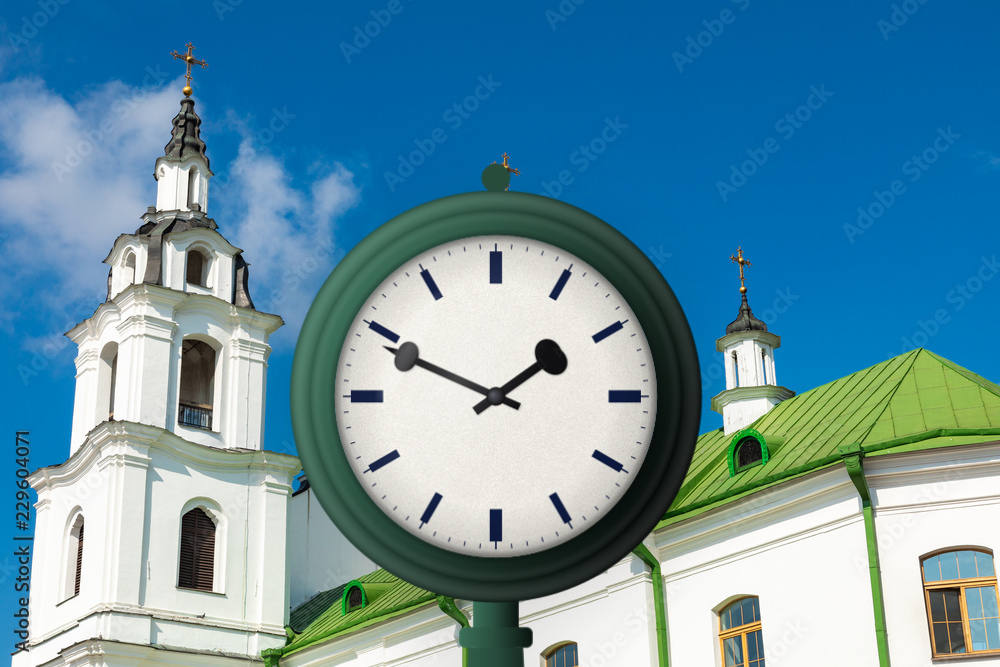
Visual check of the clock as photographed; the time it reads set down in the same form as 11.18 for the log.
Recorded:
1.49
